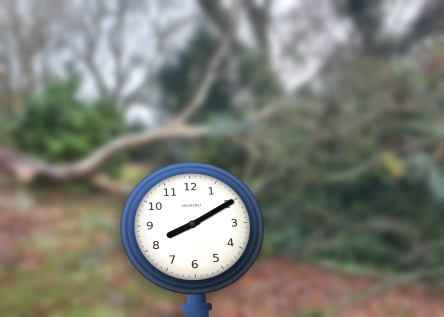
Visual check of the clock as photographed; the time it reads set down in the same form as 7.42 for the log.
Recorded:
8.10
